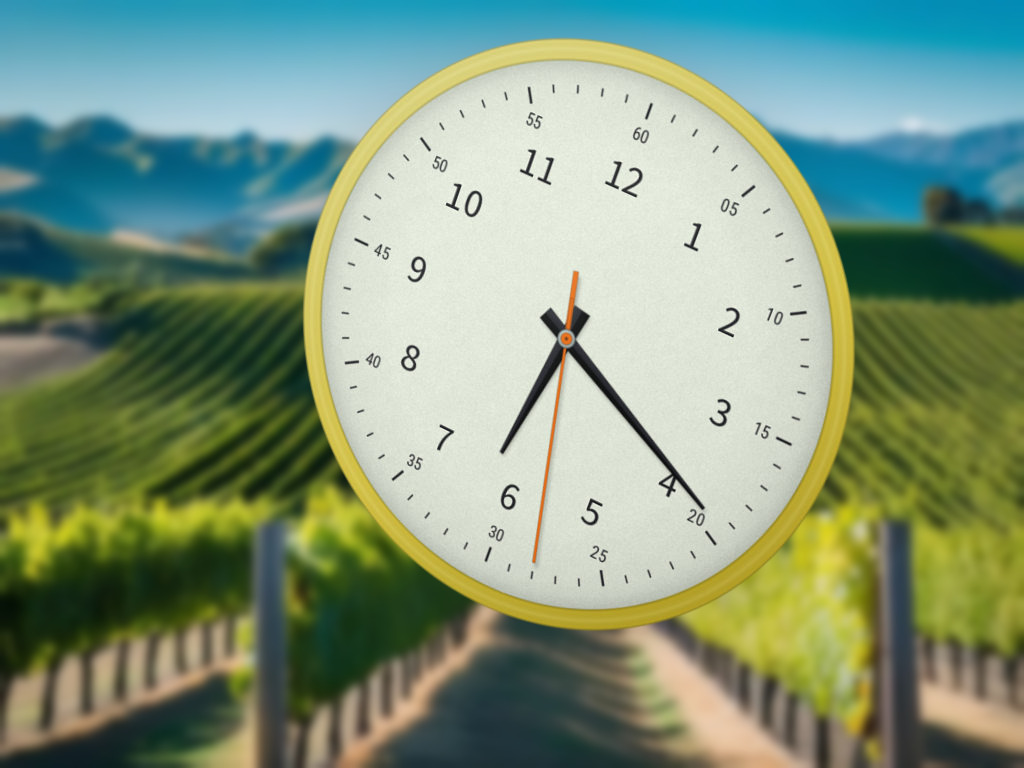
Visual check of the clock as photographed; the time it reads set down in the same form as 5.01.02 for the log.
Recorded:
6.19.28
